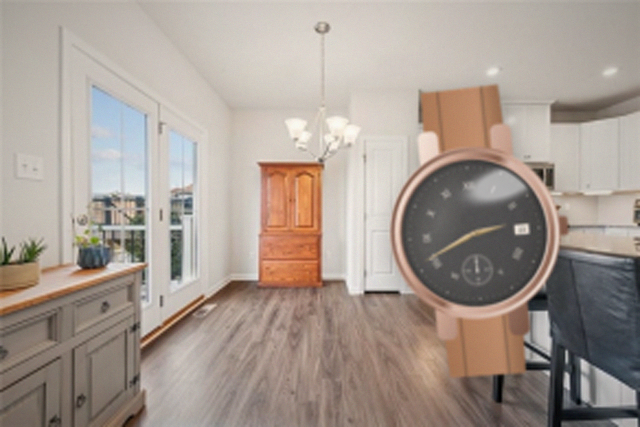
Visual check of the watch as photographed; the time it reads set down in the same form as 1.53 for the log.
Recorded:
2.41
